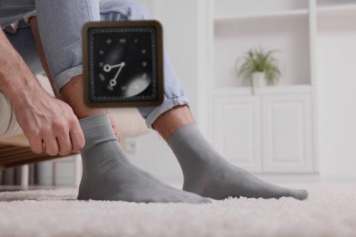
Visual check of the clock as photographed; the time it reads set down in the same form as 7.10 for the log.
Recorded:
8.35
